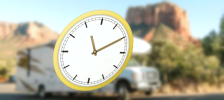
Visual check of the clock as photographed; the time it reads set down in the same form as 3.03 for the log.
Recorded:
11.10
